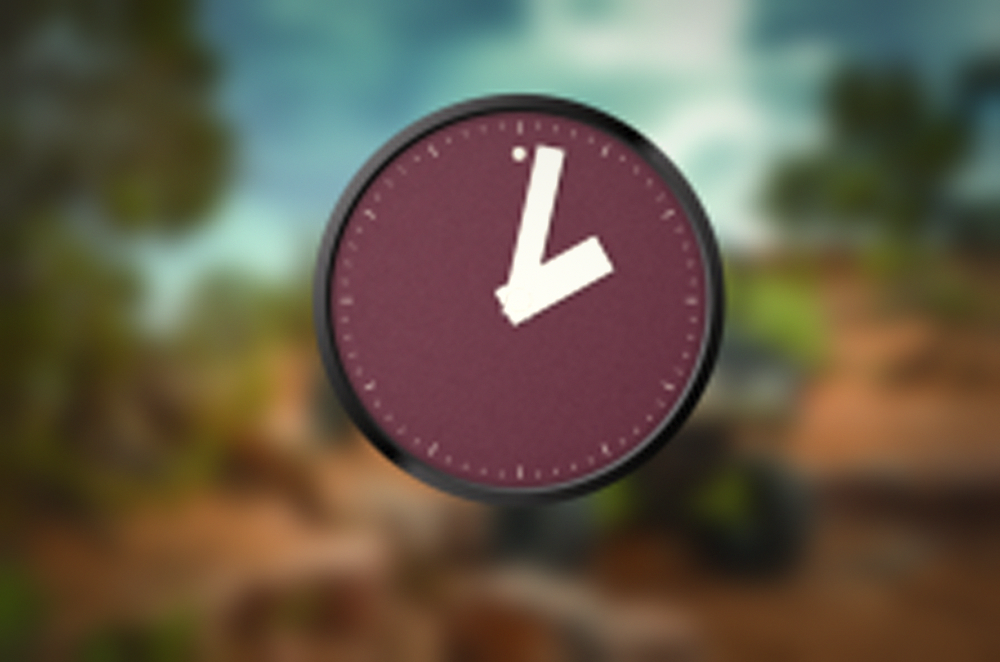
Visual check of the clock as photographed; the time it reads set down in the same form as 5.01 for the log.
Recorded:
2.02
